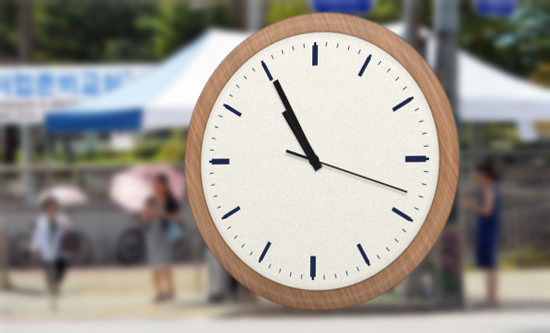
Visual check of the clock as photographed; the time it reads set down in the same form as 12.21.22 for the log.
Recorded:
10.55.18
